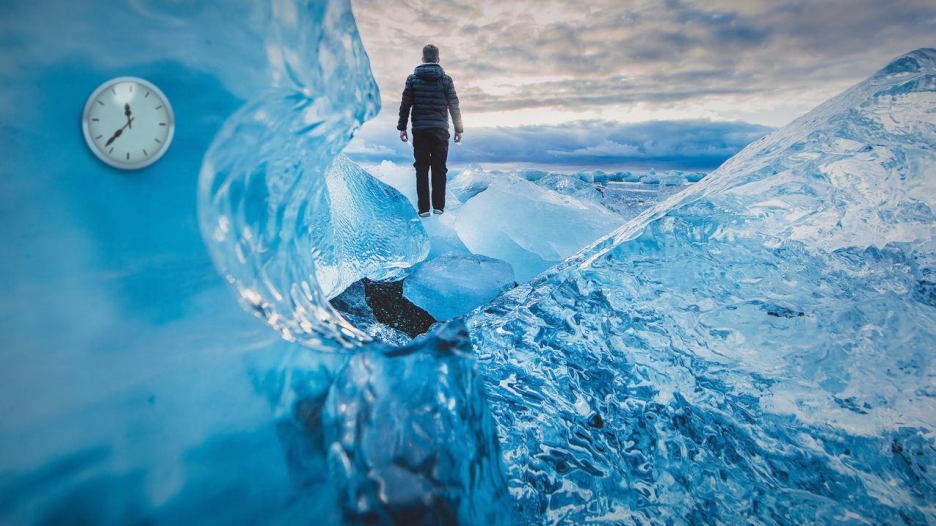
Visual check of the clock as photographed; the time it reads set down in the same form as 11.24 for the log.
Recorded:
11.37
